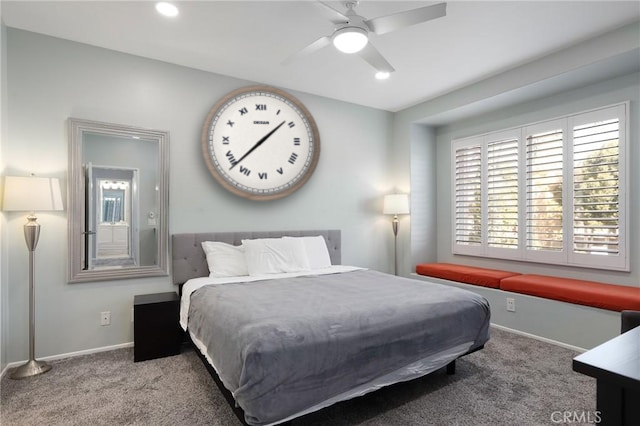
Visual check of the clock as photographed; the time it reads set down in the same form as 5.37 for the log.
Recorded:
1.38
